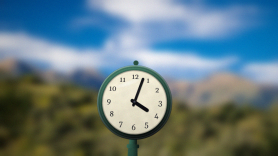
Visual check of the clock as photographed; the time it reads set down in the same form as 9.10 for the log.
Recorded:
4.03
